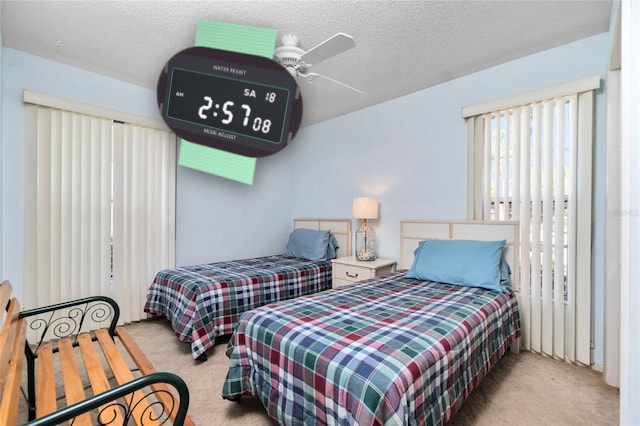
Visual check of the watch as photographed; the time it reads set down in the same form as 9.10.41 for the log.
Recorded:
2.57.08
